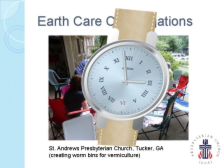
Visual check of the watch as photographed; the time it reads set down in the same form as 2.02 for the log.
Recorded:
2.58
